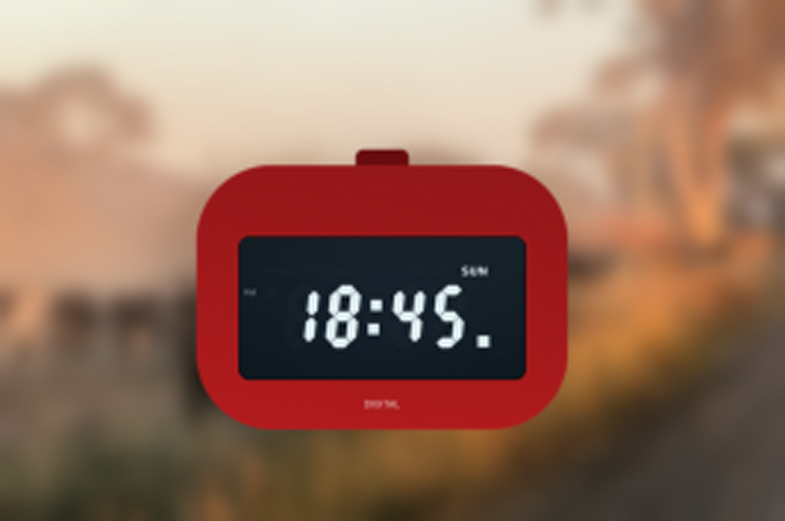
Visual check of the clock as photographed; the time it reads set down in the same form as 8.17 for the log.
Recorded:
18.45
